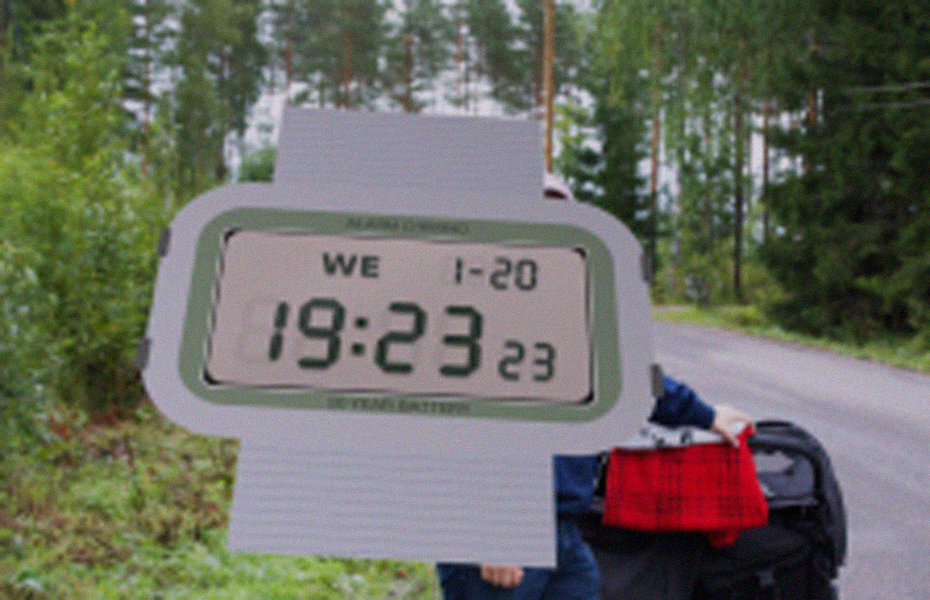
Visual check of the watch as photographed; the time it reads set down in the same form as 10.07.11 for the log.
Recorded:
19.23.23
